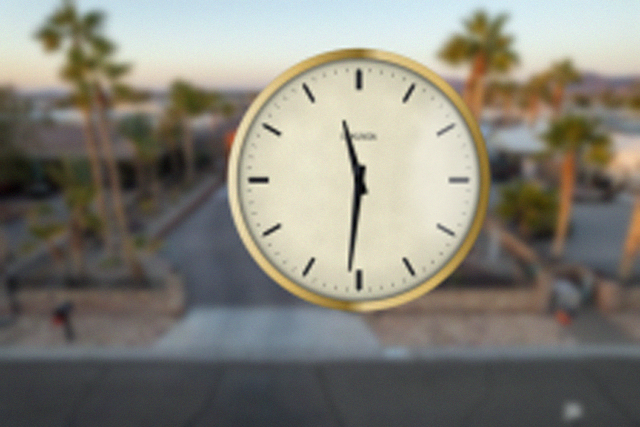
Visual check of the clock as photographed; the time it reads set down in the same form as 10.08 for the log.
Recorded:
11.31
